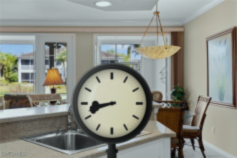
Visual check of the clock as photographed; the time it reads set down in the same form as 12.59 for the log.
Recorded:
8.42
